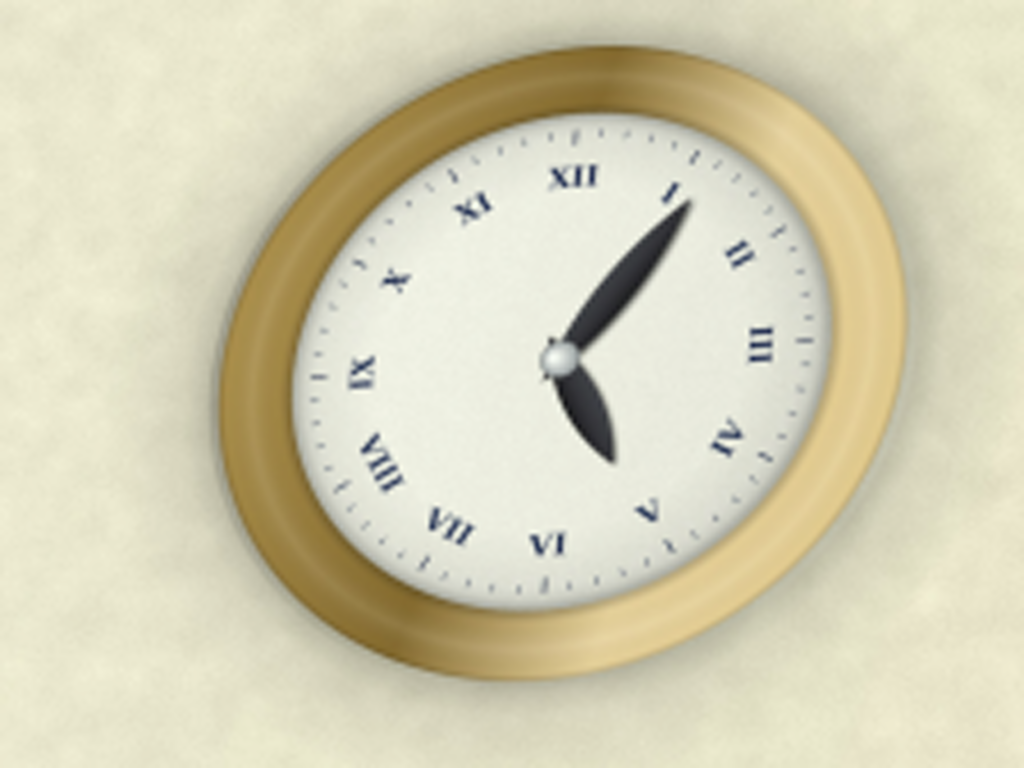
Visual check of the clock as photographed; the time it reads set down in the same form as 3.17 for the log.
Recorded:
5.06
